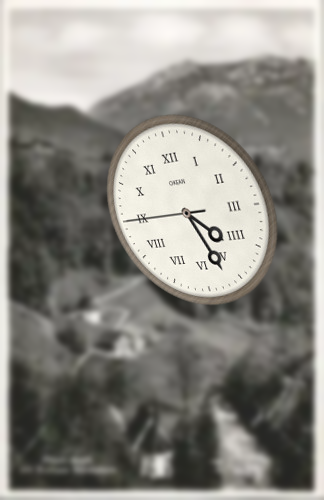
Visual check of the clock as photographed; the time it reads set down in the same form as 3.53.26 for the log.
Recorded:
4.26.45
